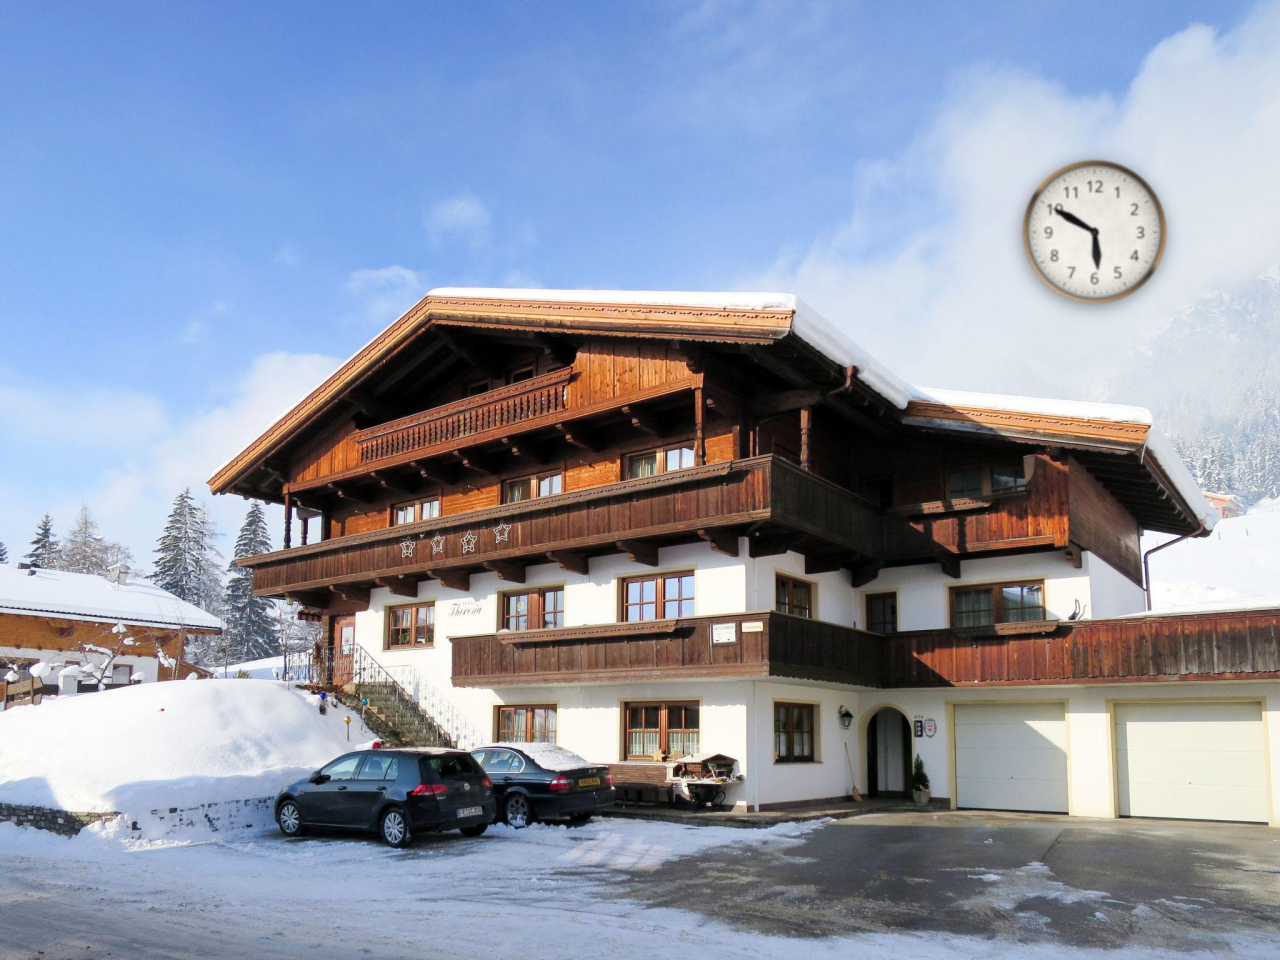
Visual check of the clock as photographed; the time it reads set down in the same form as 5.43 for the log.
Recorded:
5.50
